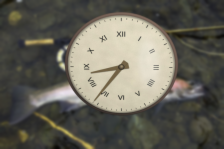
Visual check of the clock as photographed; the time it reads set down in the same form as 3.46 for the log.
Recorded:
8.36
